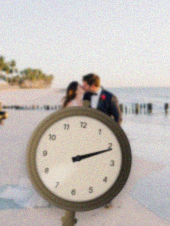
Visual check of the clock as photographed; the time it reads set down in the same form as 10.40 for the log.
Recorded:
2.11
